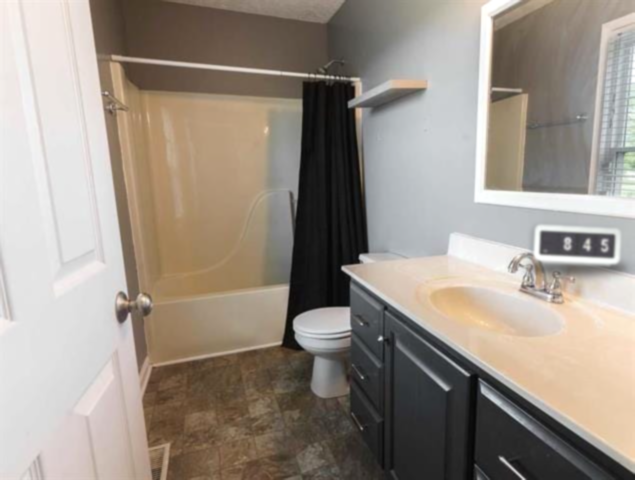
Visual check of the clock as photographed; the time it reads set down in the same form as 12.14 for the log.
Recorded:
8.45
